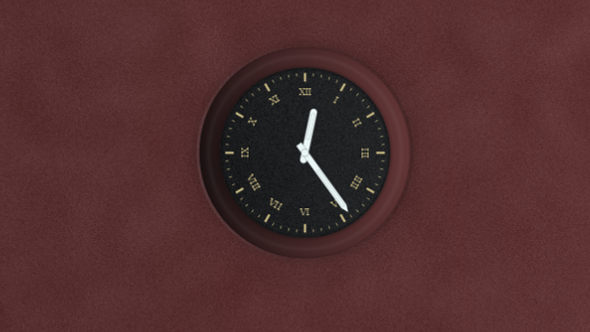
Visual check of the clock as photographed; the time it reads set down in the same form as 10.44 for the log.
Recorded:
12.24
